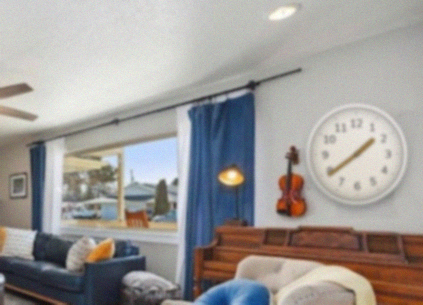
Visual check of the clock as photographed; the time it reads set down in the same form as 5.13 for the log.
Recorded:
1.39
